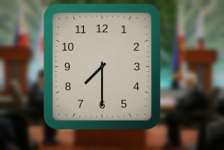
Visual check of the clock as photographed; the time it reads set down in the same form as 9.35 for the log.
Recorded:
7.30
